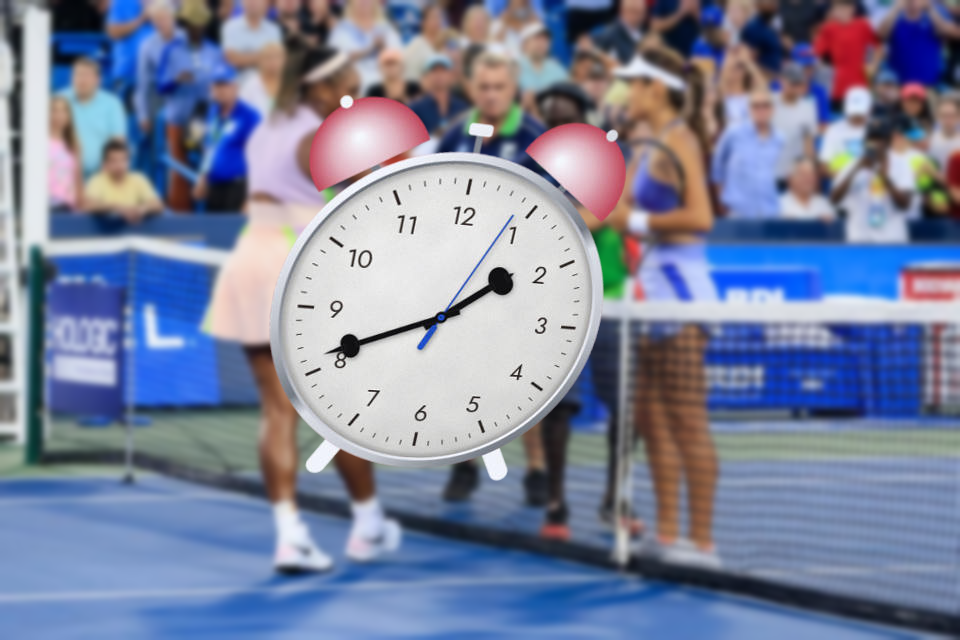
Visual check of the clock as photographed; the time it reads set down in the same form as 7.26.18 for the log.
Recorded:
1.41.04
